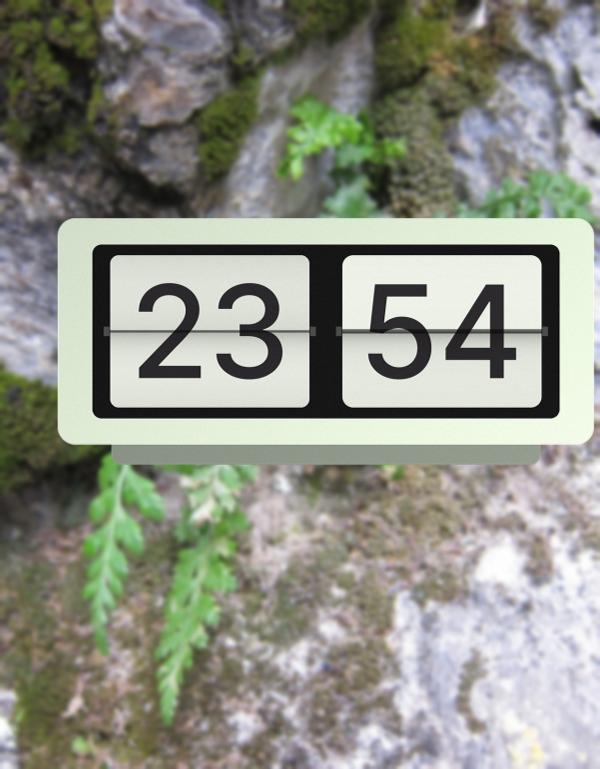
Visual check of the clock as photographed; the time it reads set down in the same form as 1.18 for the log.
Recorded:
23.54
